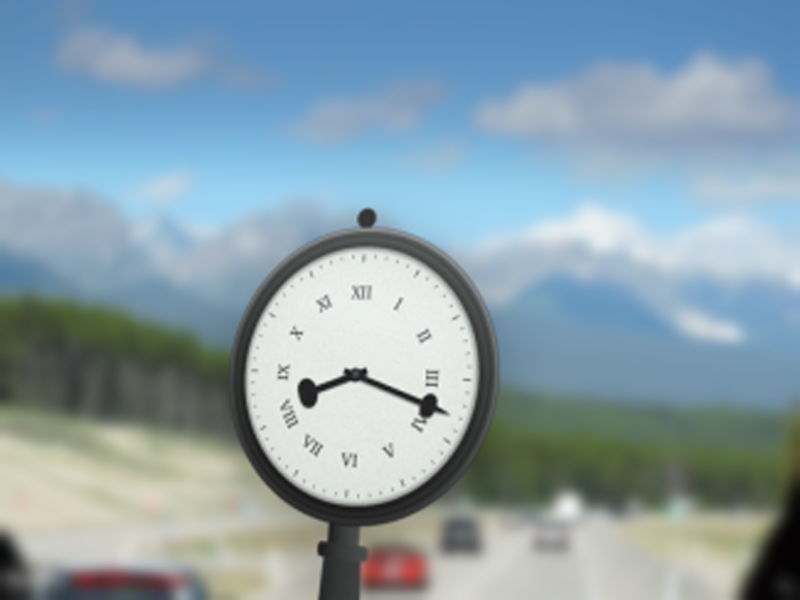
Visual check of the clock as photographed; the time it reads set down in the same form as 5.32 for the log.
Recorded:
8.18
